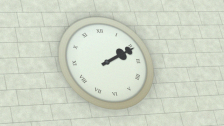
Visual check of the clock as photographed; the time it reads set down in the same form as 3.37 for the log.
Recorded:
2.11
